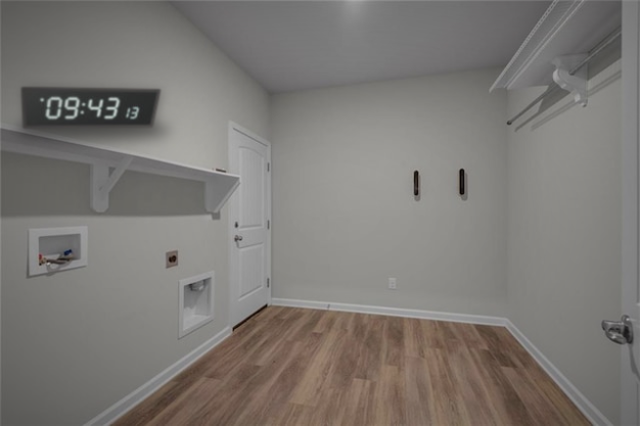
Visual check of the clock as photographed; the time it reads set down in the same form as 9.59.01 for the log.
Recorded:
9.43.13
